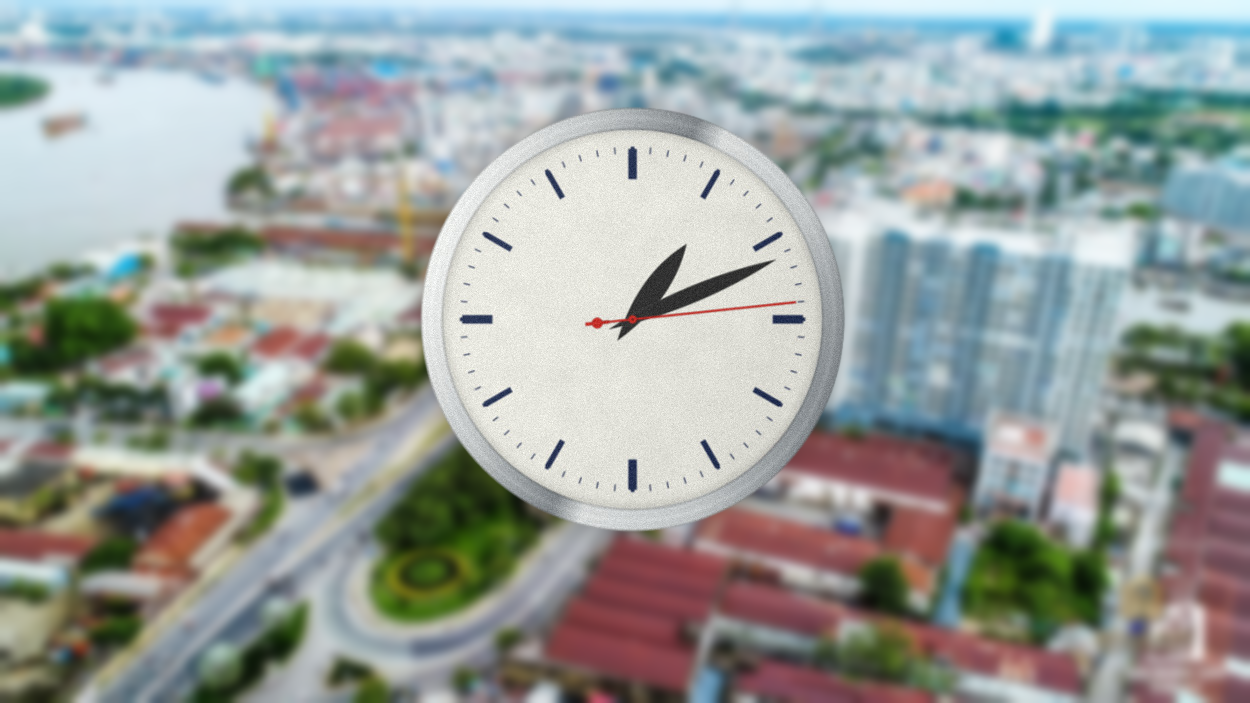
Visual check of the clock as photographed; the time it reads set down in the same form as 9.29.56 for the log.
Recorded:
1.11.14
